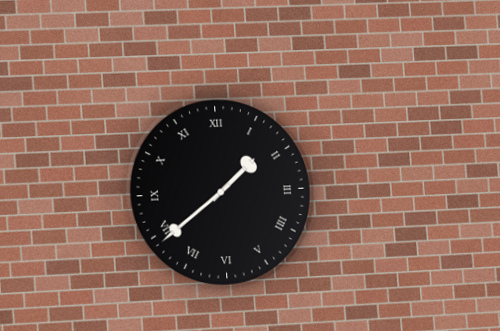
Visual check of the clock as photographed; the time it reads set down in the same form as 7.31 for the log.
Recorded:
1.39
